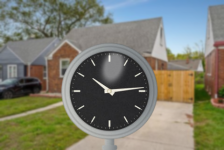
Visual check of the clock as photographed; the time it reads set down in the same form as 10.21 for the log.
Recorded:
10.14
